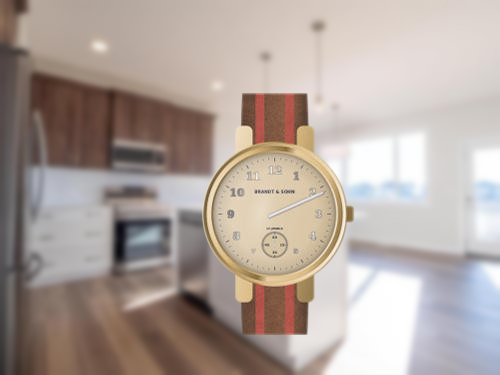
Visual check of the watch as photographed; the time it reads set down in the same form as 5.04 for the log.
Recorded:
2.11
